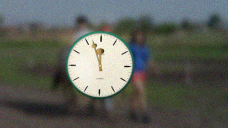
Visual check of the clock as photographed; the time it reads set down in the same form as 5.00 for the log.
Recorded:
11.57
